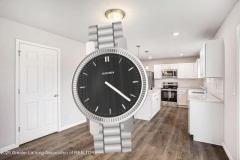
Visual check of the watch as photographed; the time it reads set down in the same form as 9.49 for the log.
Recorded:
4.22
